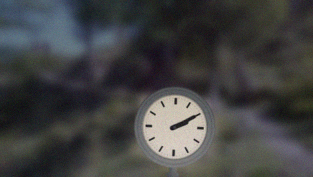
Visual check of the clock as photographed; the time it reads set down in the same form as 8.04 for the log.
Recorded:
2.10
